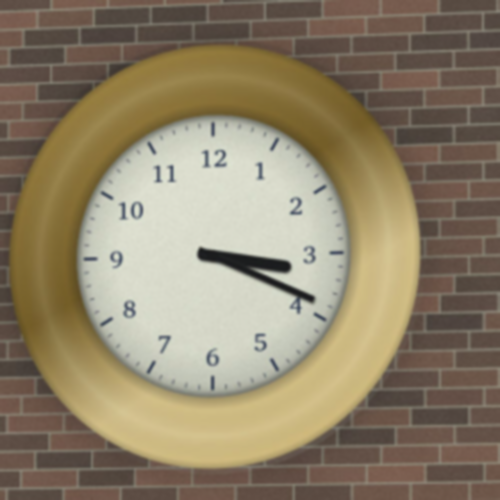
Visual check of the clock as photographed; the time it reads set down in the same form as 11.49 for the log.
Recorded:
3.19
